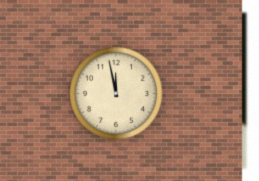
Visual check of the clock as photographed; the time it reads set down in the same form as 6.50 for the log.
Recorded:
11.58
